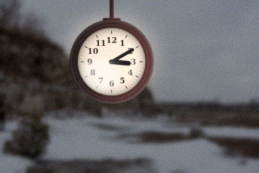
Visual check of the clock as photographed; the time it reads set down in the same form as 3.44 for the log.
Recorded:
3.10
